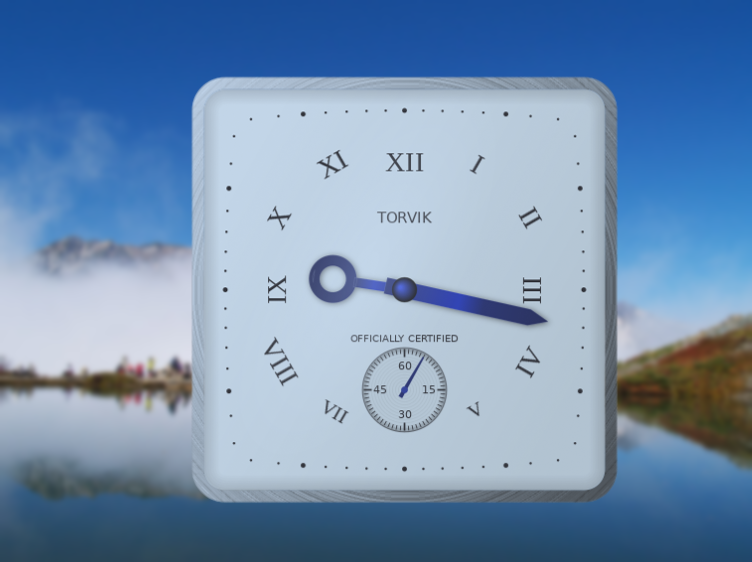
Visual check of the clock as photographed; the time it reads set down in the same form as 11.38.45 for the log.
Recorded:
9.17.05
